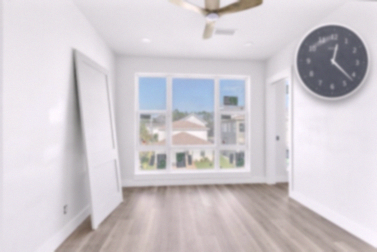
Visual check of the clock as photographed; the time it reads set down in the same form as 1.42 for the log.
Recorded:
12.22
